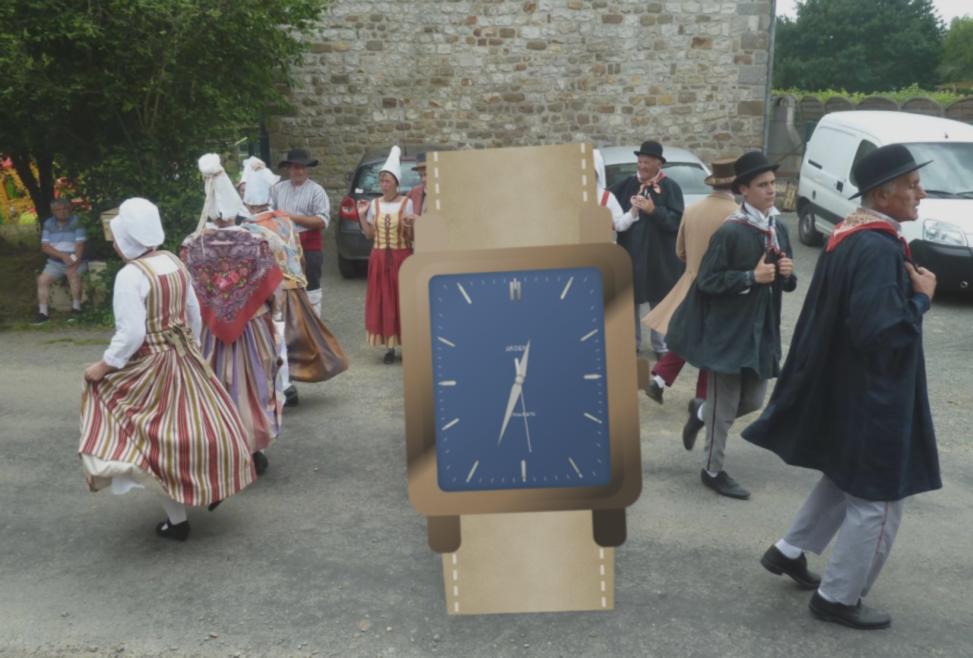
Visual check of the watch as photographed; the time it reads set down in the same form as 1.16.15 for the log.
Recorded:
12.33.29
